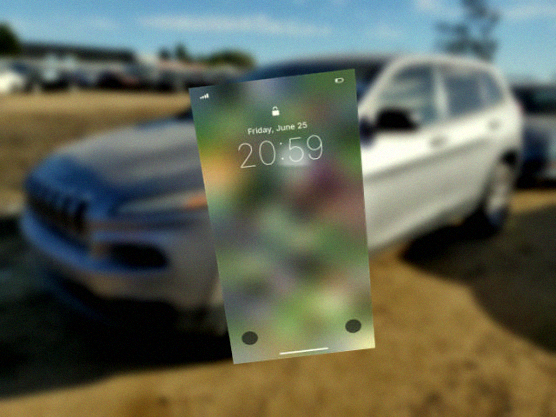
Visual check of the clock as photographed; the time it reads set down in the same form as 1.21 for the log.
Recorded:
20.59
